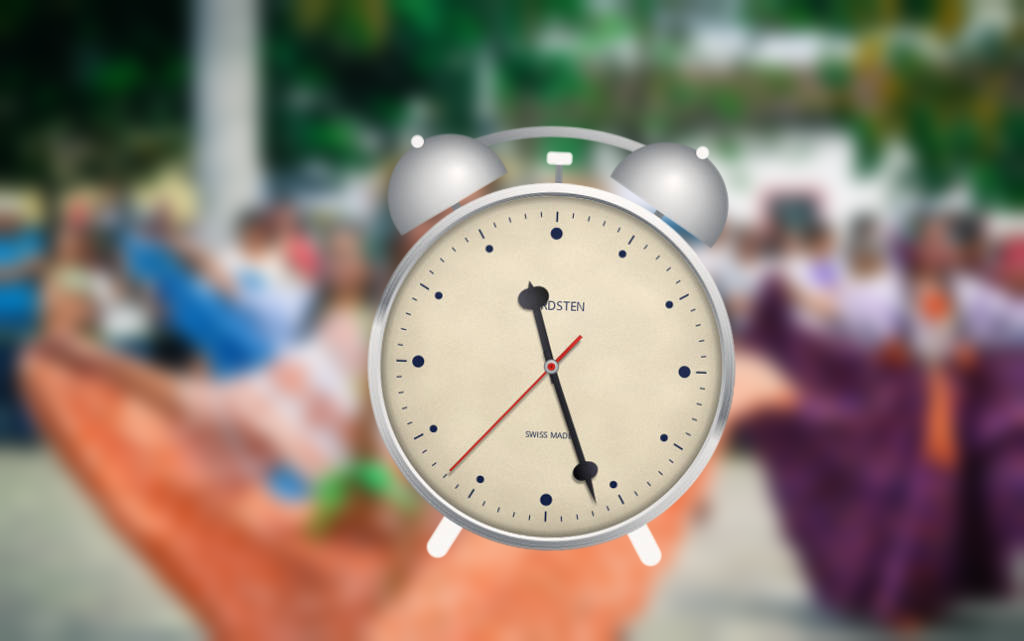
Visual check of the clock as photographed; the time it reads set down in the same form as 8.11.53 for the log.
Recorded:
11.26.37
